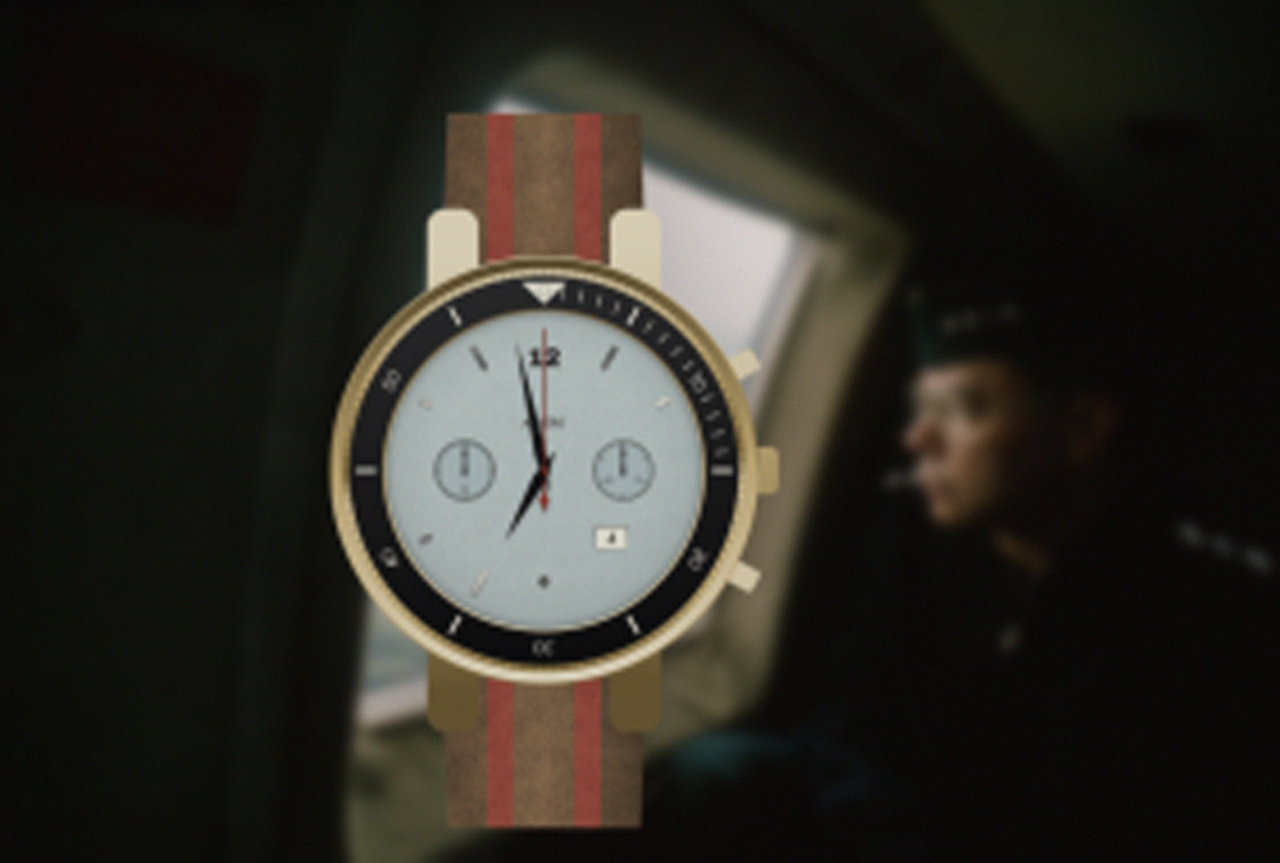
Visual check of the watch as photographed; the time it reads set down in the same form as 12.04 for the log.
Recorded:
6.58
